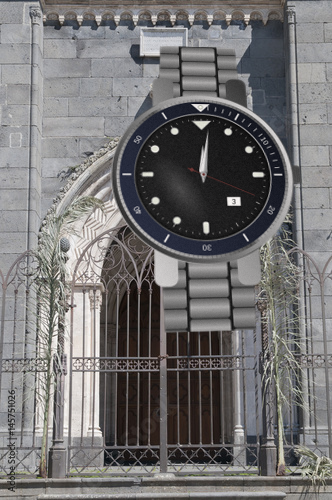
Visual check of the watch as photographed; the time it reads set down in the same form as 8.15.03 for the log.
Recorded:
12.01.19
